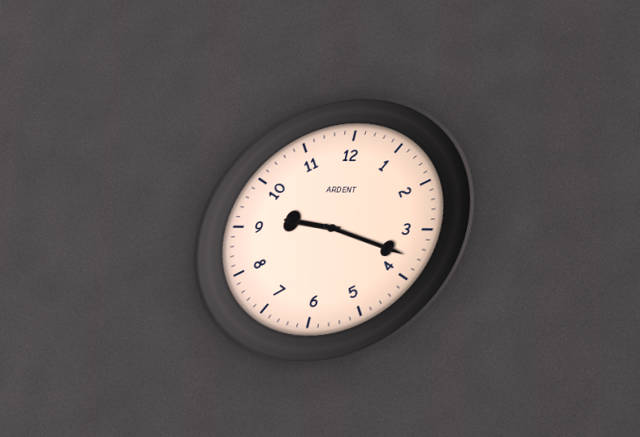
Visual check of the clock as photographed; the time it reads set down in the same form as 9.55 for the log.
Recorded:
9.18
